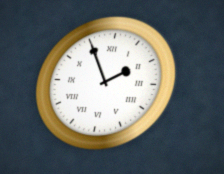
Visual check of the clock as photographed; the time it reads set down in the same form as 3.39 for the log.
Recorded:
1.55
